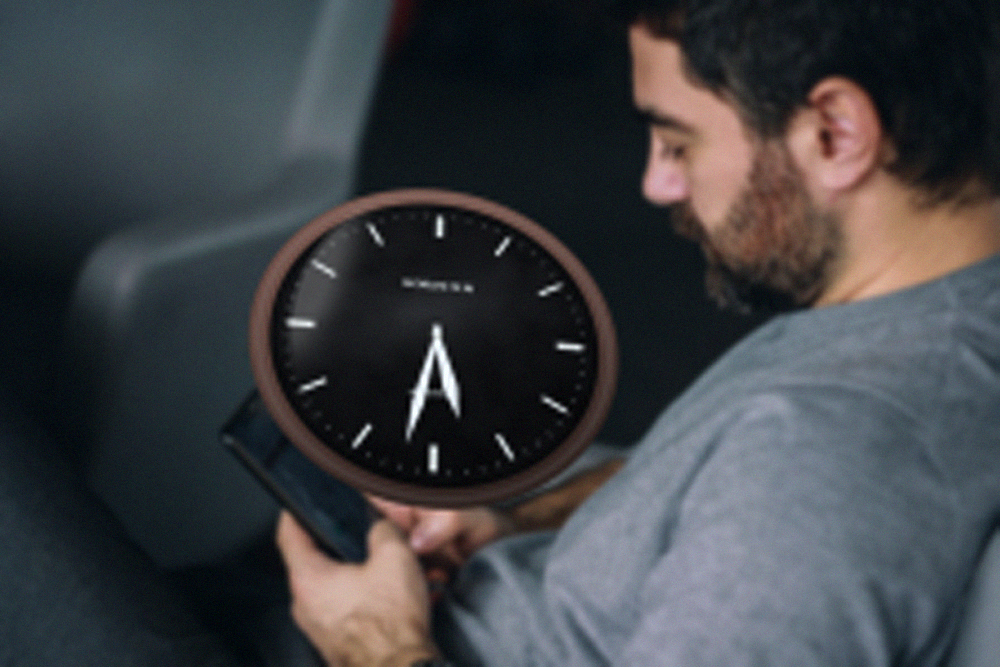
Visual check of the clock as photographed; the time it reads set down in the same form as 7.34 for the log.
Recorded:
5.32
